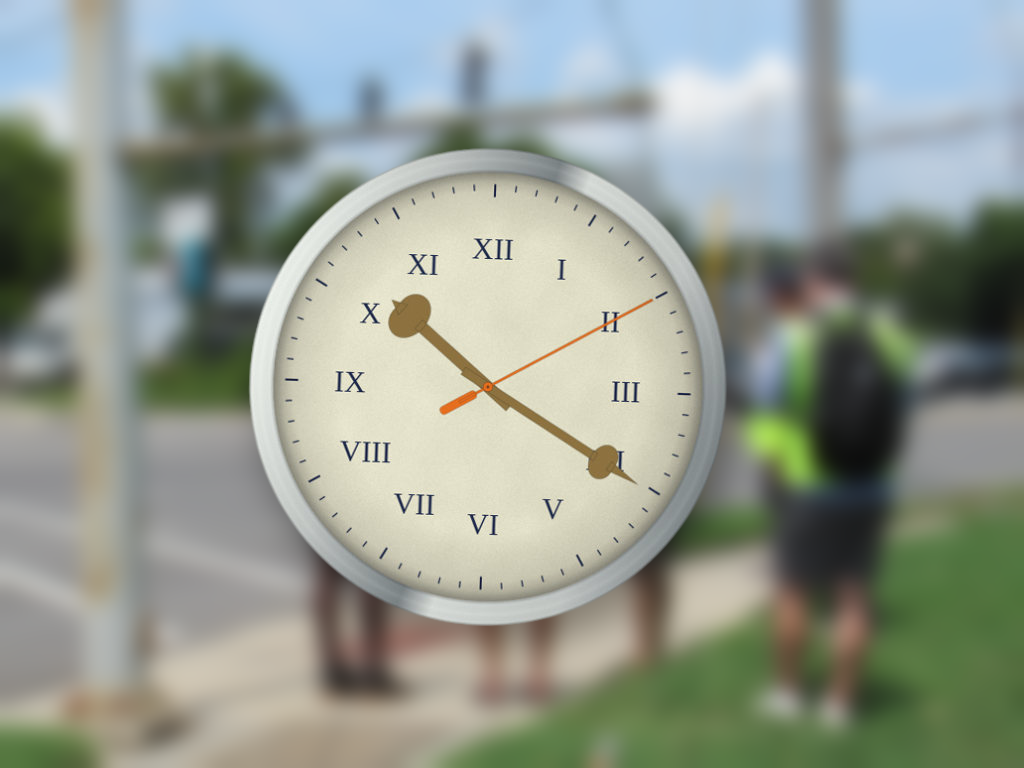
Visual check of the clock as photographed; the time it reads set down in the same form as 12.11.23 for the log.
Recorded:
10.20.10
